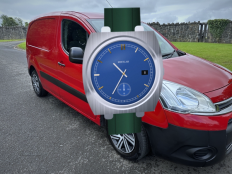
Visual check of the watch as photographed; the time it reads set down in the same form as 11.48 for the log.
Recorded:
10.35
